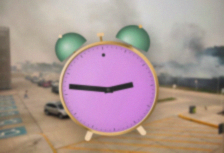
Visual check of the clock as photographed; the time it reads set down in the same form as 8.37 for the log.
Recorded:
2.47
